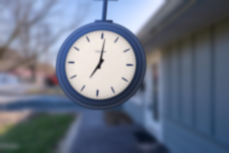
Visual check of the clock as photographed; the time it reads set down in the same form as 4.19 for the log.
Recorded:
7.01
